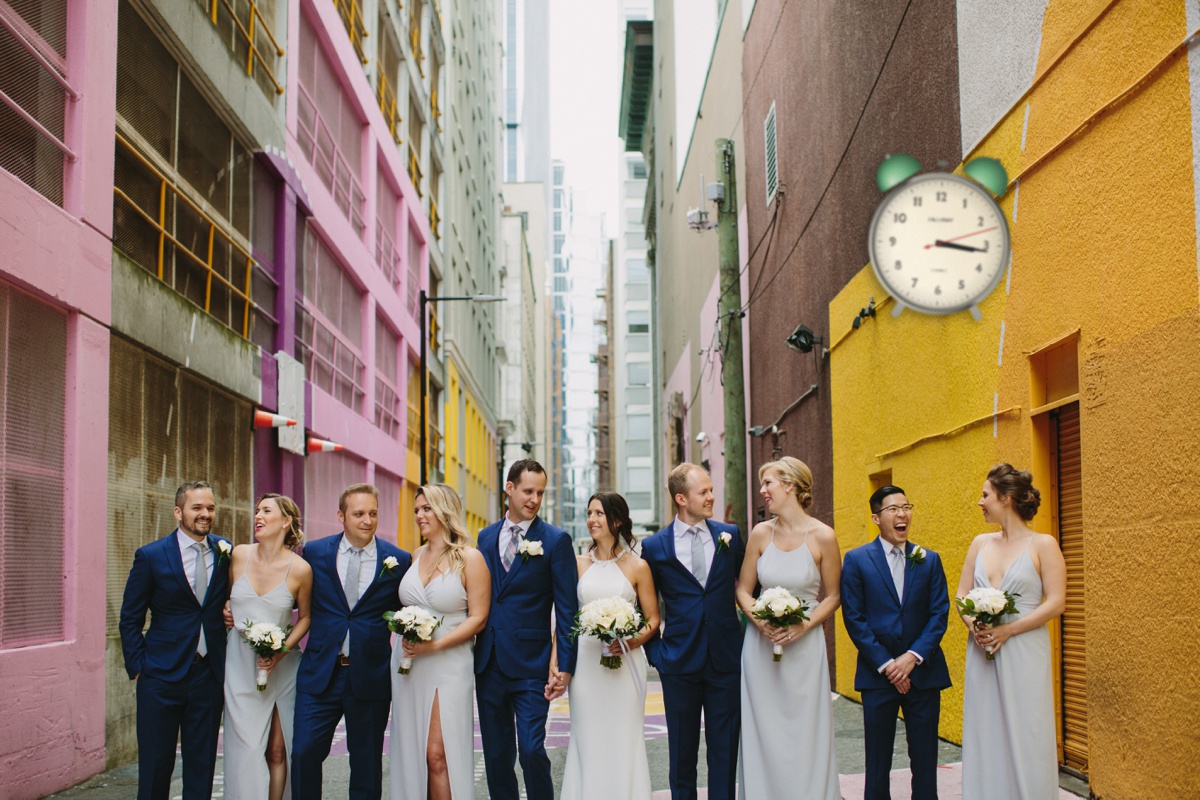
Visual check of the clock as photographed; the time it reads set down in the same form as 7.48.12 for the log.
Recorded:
3.16.12
